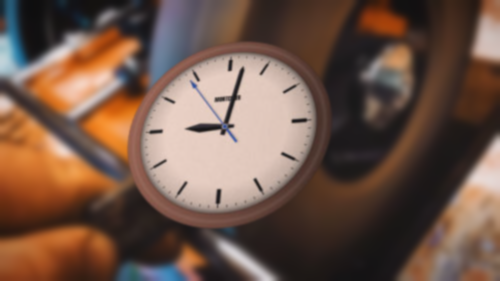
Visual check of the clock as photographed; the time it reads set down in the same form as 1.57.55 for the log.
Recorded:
9.01.54
